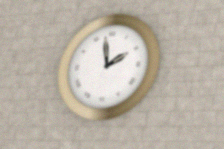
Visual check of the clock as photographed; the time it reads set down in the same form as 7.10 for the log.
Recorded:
1.58
